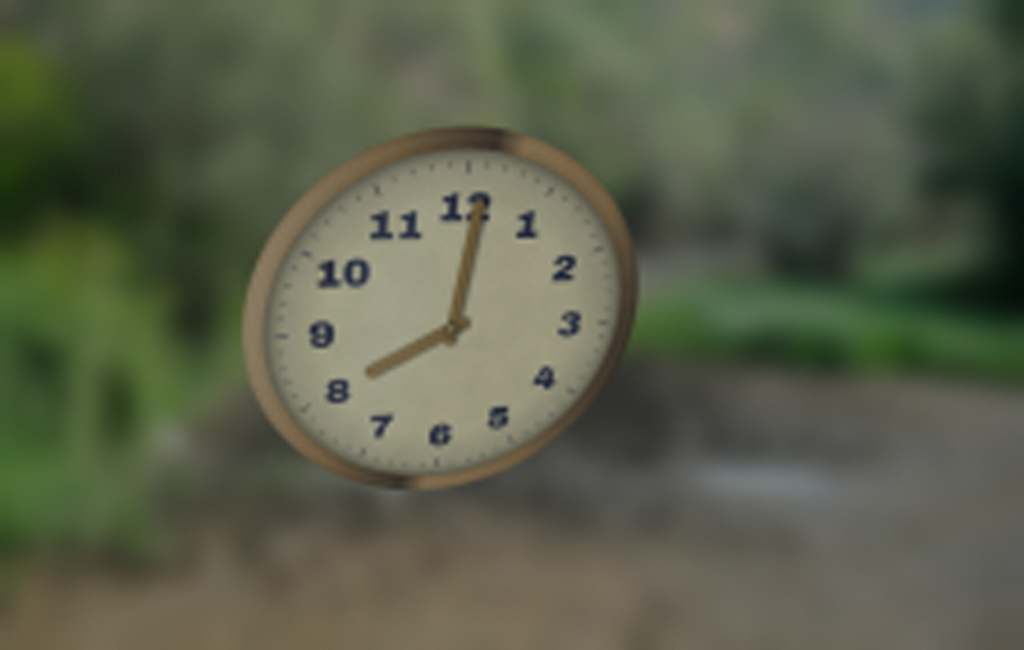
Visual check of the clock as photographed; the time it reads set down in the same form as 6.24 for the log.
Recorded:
8.01
